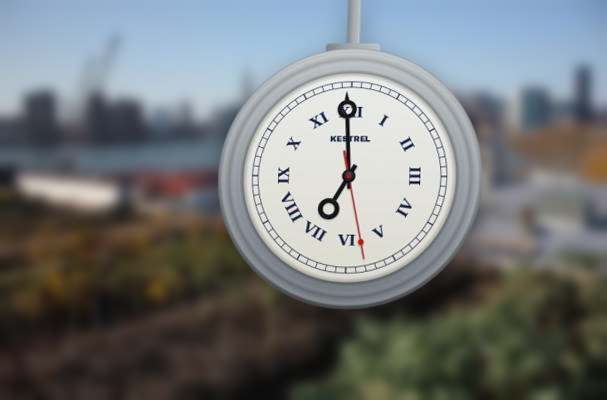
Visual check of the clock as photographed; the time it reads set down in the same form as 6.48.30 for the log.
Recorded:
6.59.28
